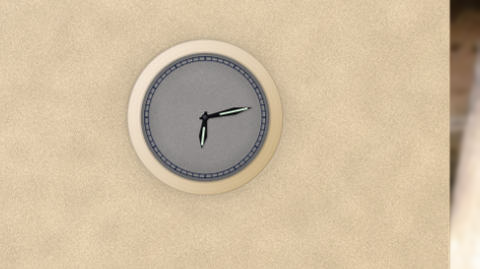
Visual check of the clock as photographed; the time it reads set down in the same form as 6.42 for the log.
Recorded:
6.13
